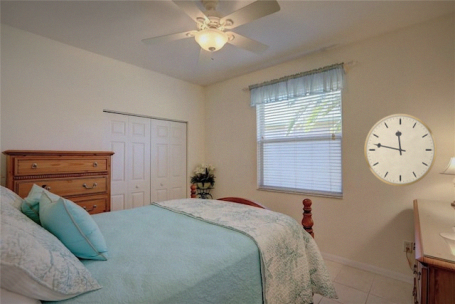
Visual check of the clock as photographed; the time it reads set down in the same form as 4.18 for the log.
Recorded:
11.47
